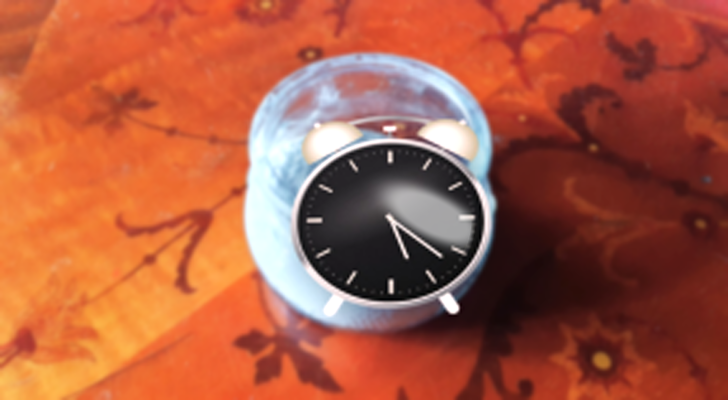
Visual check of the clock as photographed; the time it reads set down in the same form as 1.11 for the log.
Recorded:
5.22
